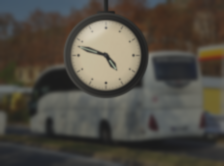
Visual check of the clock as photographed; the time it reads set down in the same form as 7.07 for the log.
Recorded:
4.48
